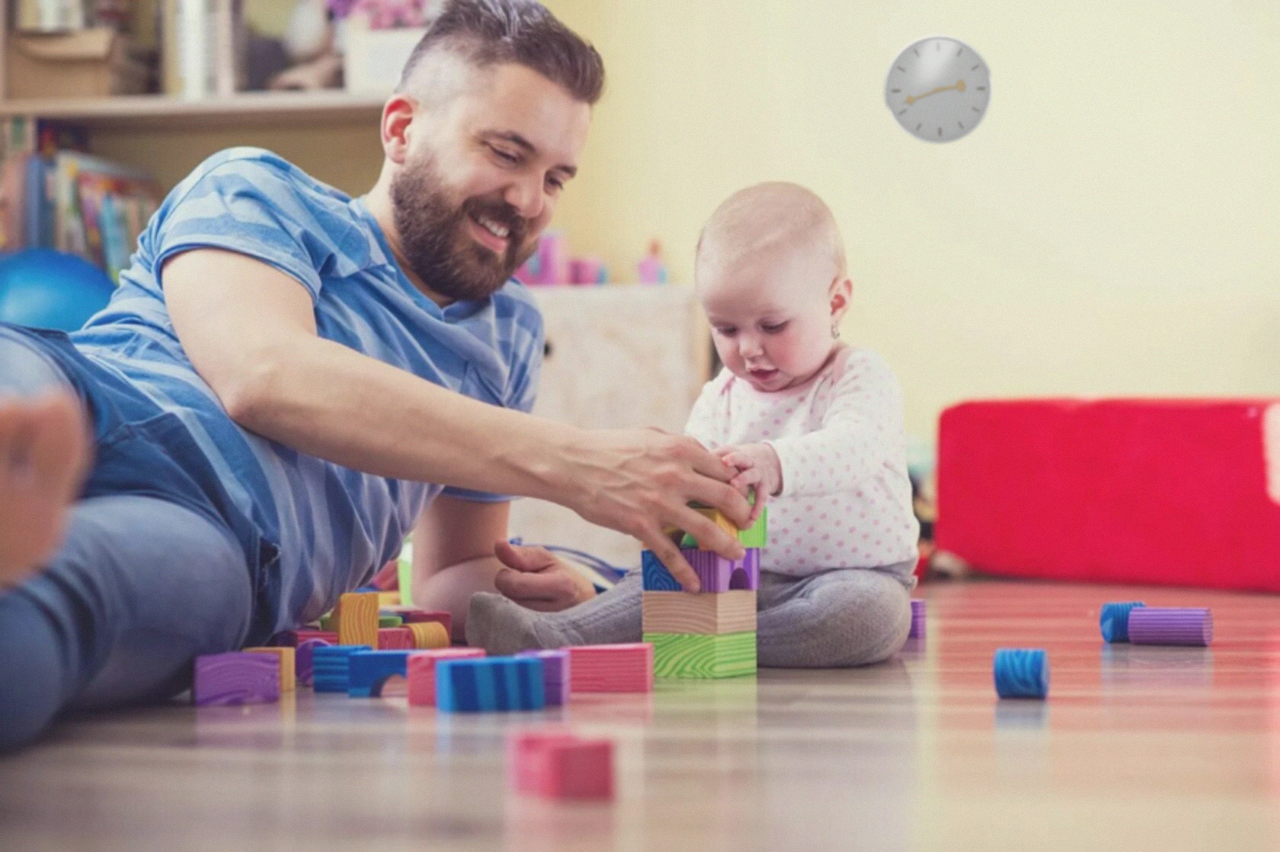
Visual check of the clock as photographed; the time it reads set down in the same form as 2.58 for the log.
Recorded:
2.42
